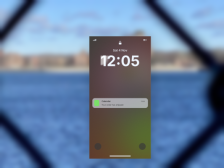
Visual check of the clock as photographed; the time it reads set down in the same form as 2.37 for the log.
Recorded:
12.05
